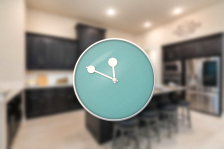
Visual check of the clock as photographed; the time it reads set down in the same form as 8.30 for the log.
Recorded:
11.49
